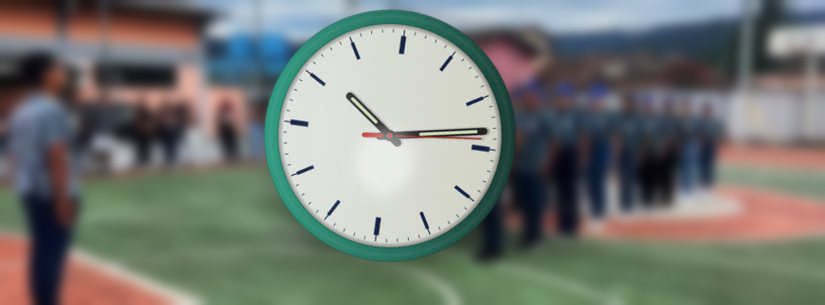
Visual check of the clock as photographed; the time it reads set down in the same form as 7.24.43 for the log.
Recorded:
10.13.14
